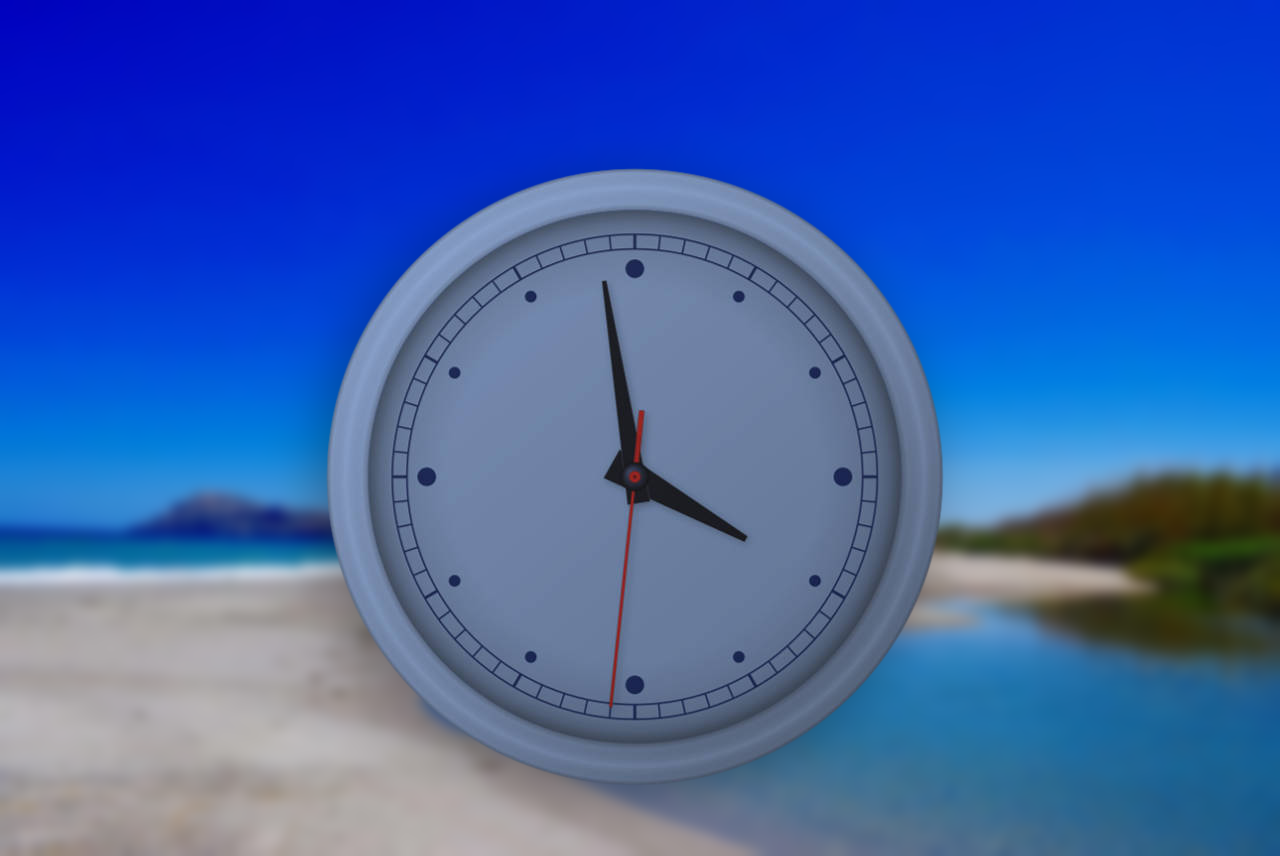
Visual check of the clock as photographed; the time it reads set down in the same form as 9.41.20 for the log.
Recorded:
3.58.31
